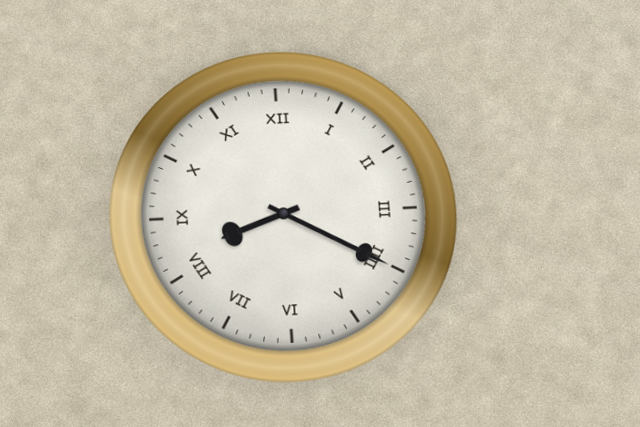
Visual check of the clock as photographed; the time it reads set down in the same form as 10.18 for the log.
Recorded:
8.20
